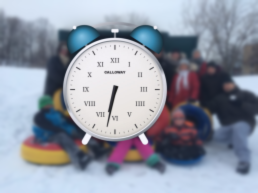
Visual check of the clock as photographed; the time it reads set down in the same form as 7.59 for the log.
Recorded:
6.32
